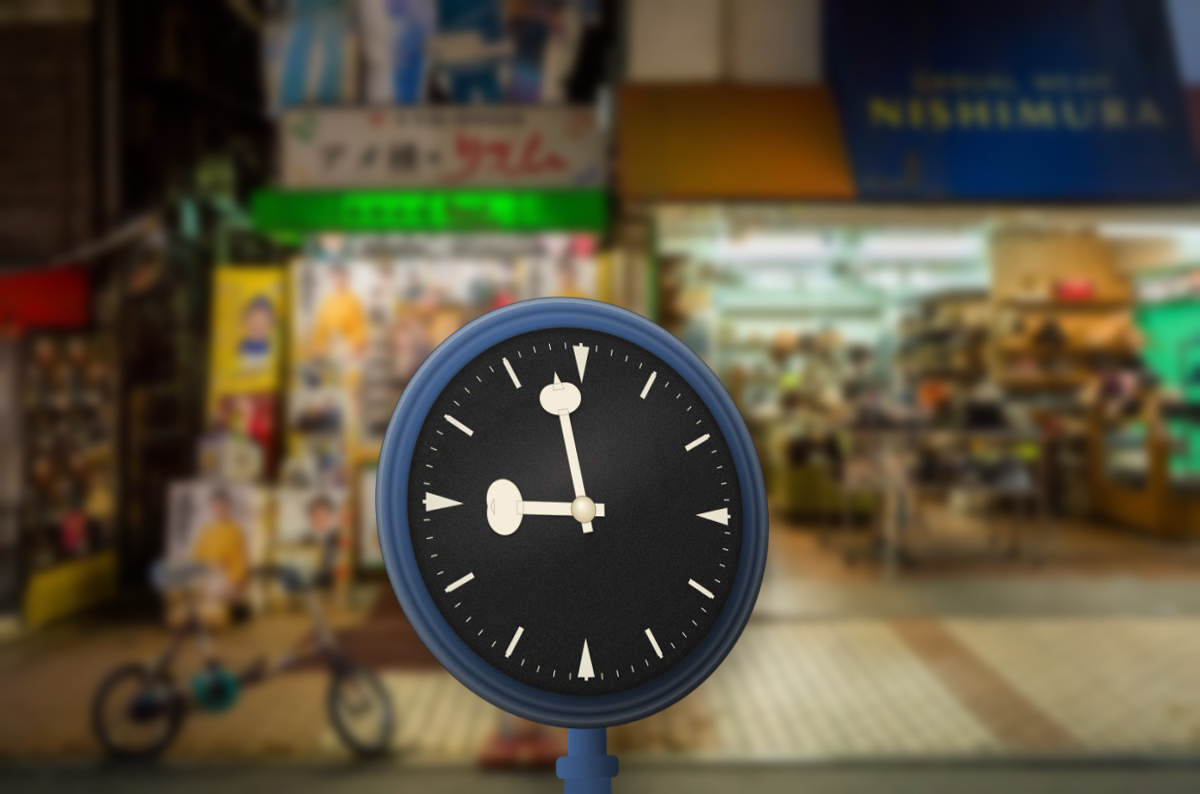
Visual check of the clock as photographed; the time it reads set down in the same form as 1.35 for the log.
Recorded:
8.58
